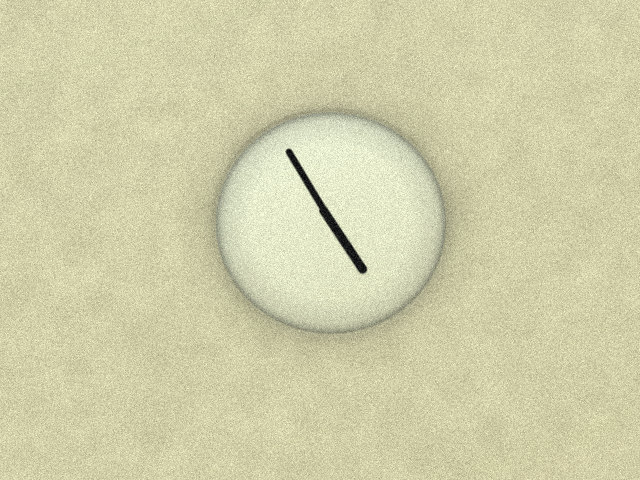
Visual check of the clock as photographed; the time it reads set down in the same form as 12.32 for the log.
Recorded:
4.55
